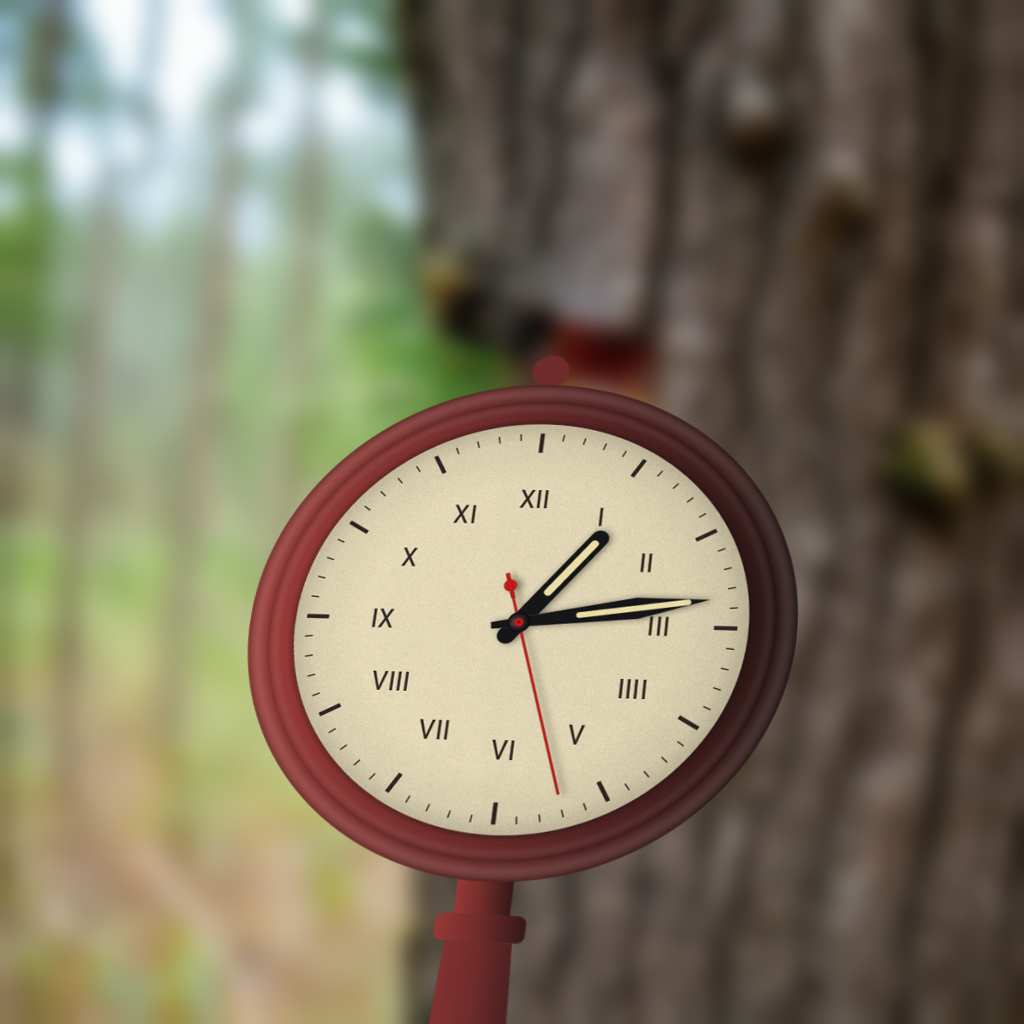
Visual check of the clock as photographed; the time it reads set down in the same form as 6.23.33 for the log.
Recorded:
1.13.27
